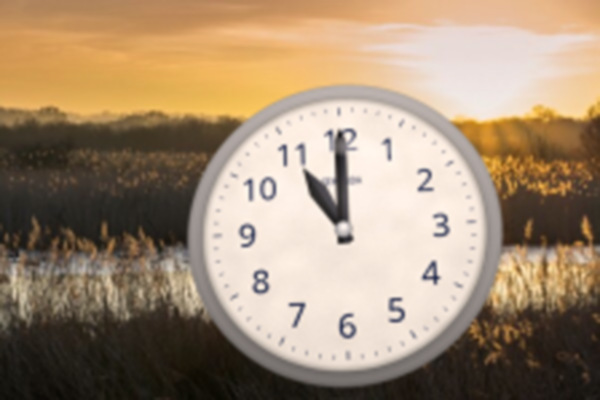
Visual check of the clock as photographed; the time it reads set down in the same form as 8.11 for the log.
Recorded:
11.00
